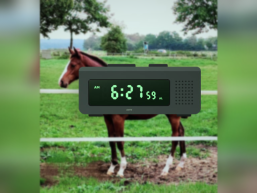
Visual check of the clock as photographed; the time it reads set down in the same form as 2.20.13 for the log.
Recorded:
6.27.59
